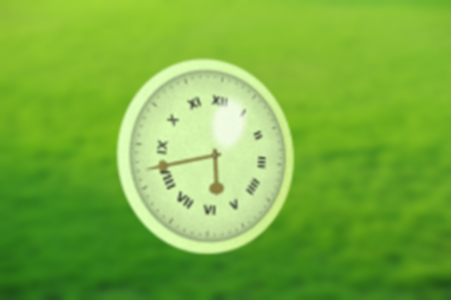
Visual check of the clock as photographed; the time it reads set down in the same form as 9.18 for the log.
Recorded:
5.42
